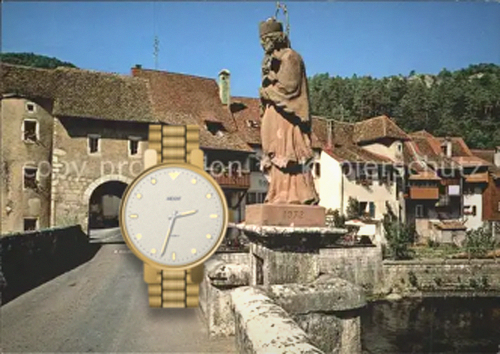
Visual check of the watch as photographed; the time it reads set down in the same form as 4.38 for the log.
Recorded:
2.33
